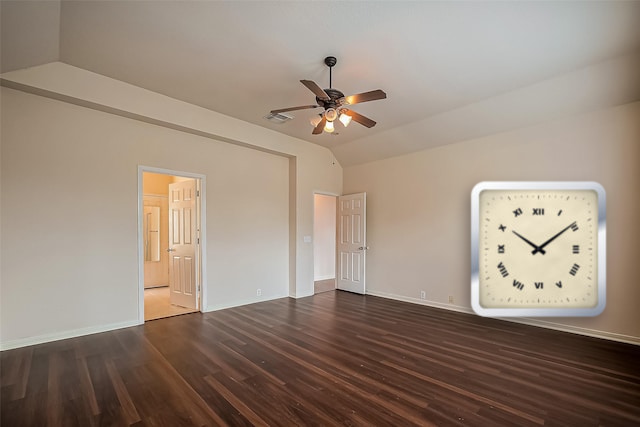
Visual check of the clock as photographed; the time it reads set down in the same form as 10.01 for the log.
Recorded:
10.09
